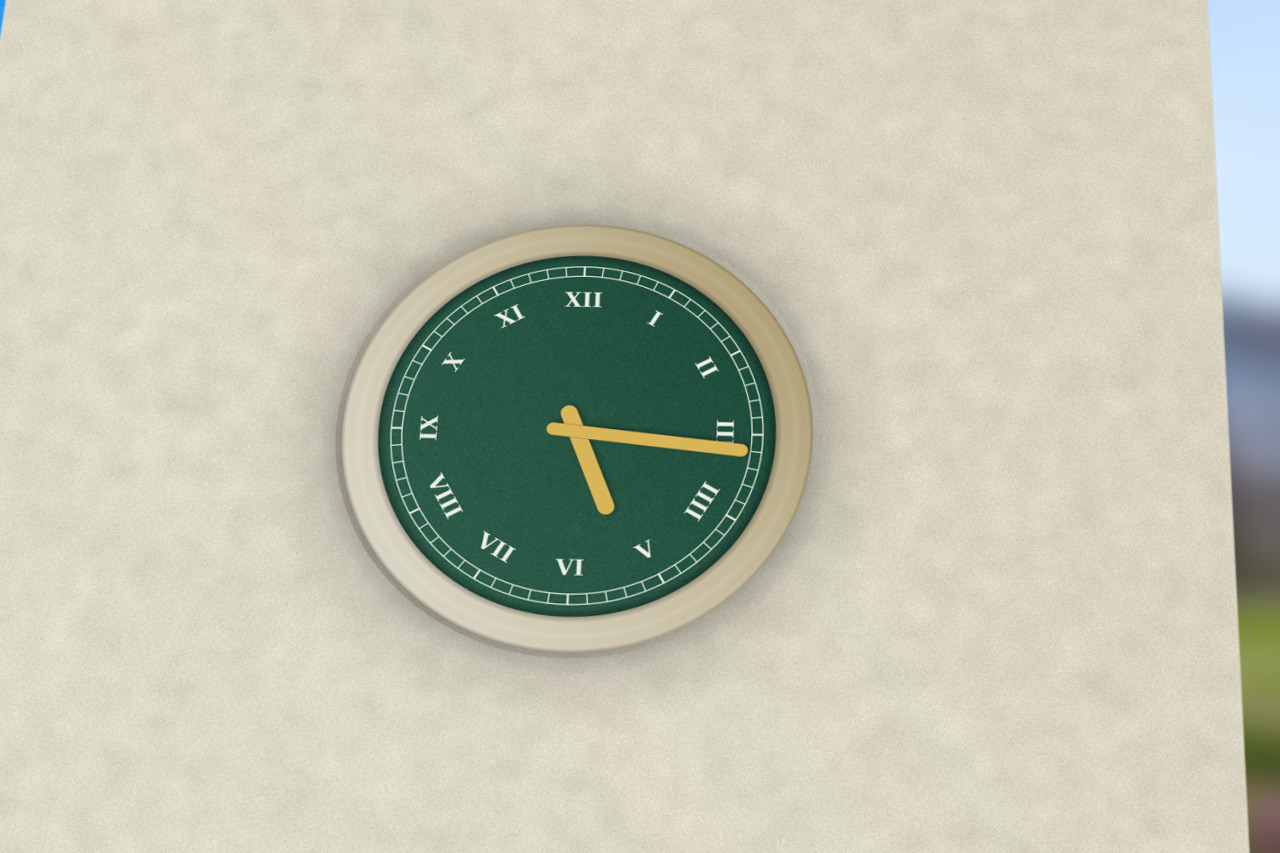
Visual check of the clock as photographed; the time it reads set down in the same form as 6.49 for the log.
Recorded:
5.16
